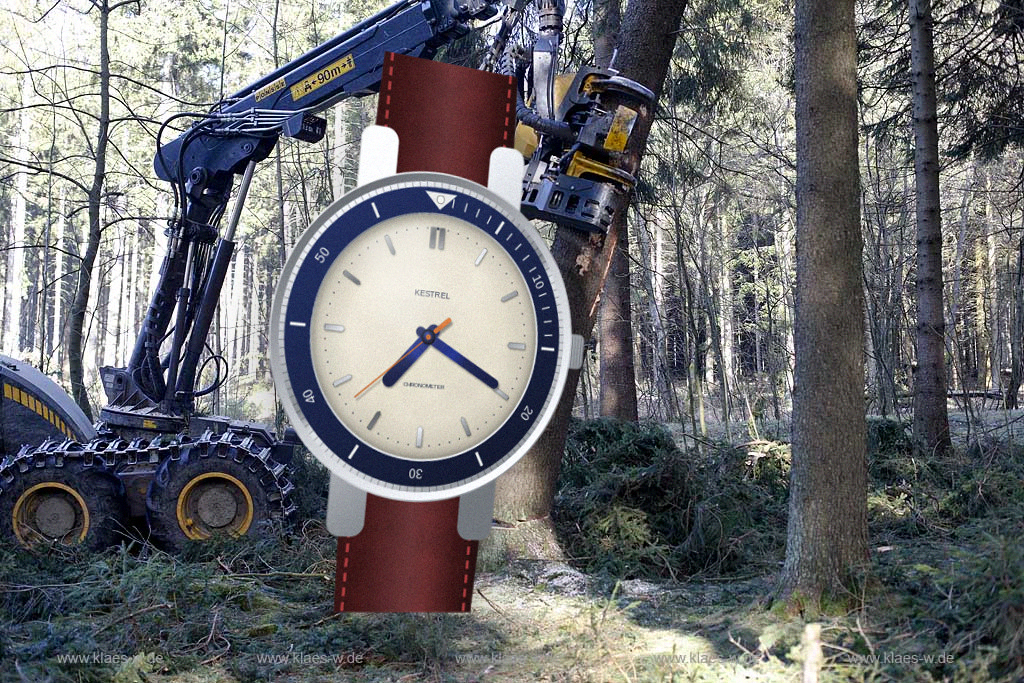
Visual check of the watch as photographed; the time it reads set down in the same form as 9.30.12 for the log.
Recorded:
7.19.38
